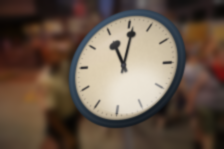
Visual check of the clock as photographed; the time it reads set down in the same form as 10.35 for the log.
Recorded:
11.01
